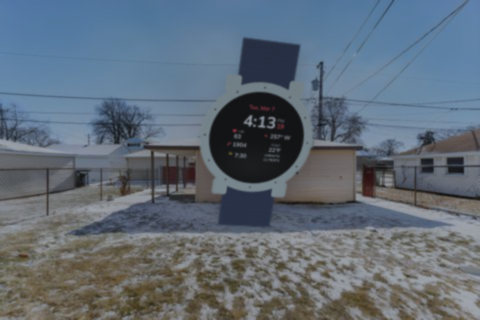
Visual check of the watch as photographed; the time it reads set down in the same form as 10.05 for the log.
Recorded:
4.13
